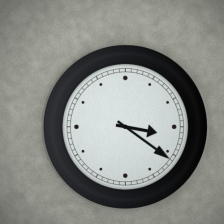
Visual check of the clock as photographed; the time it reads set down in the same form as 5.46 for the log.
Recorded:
3.21
